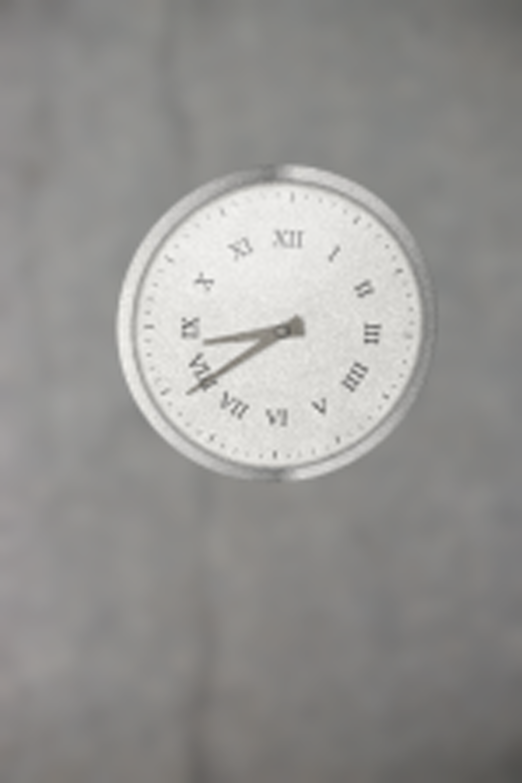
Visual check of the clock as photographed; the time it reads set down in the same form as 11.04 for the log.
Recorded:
8.39
